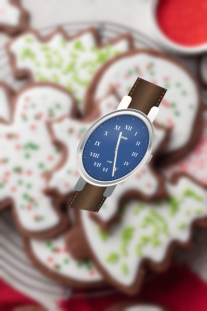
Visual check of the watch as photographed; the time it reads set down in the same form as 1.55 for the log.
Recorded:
11.26
